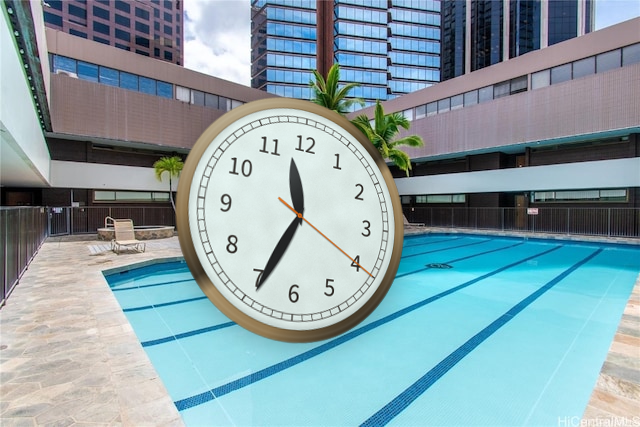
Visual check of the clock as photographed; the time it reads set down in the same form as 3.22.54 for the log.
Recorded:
11.34.20
